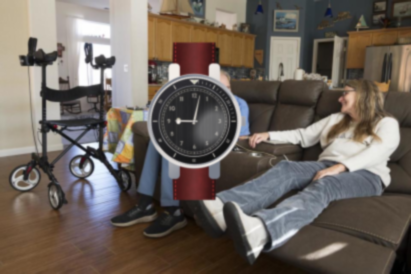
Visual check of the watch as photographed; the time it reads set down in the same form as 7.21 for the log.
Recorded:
9.02
